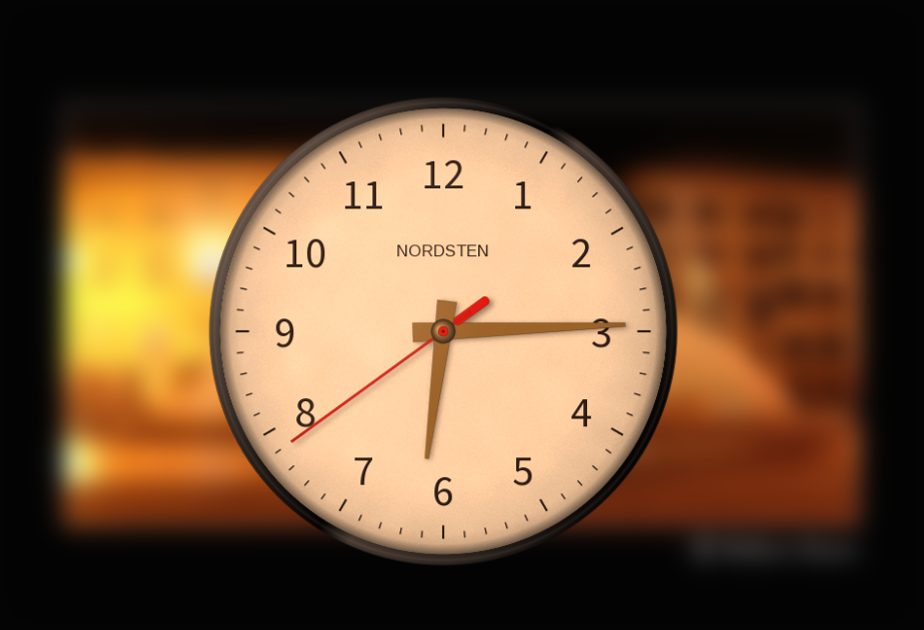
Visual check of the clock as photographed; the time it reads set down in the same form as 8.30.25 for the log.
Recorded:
6.14.39
